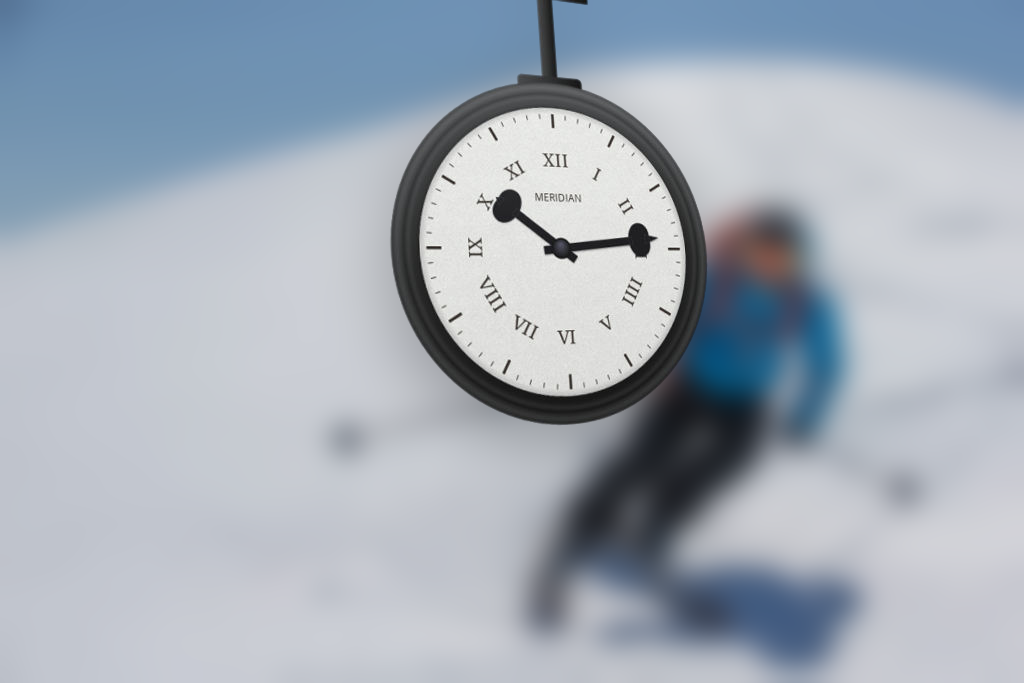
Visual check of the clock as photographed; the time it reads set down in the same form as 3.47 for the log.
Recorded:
10.14
